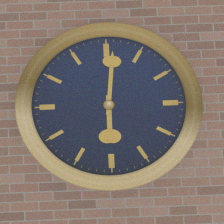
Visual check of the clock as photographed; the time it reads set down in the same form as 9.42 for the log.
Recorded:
6.01
